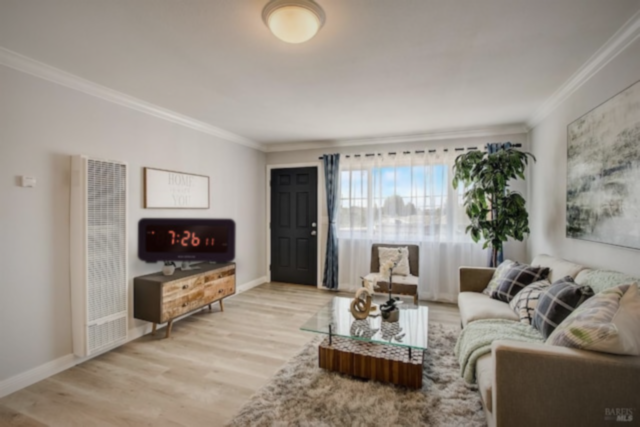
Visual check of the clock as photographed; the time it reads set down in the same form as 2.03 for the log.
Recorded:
7.26
